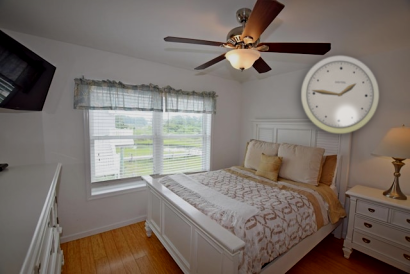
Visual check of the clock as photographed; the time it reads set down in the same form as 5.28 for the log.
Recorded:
1.46
